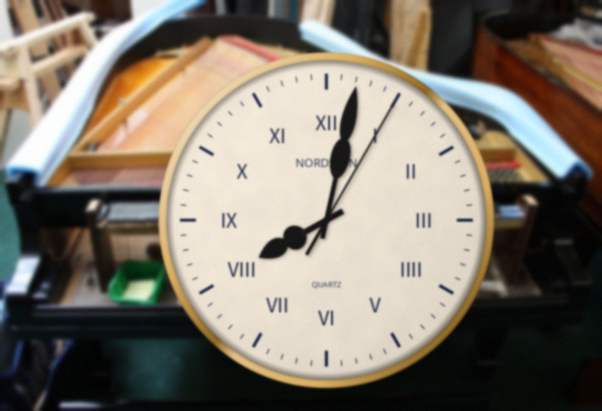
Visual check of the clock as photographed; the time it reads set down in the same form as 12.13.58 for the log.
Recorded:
8.02.05
